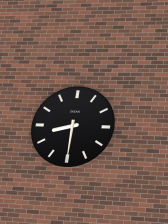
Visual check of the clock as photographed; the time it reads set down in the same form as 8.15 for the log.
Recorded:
8.30
